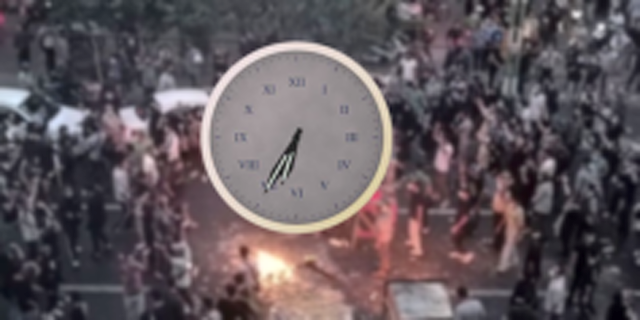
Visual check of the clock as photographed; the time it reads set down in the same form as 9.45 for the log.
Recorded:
6.35
